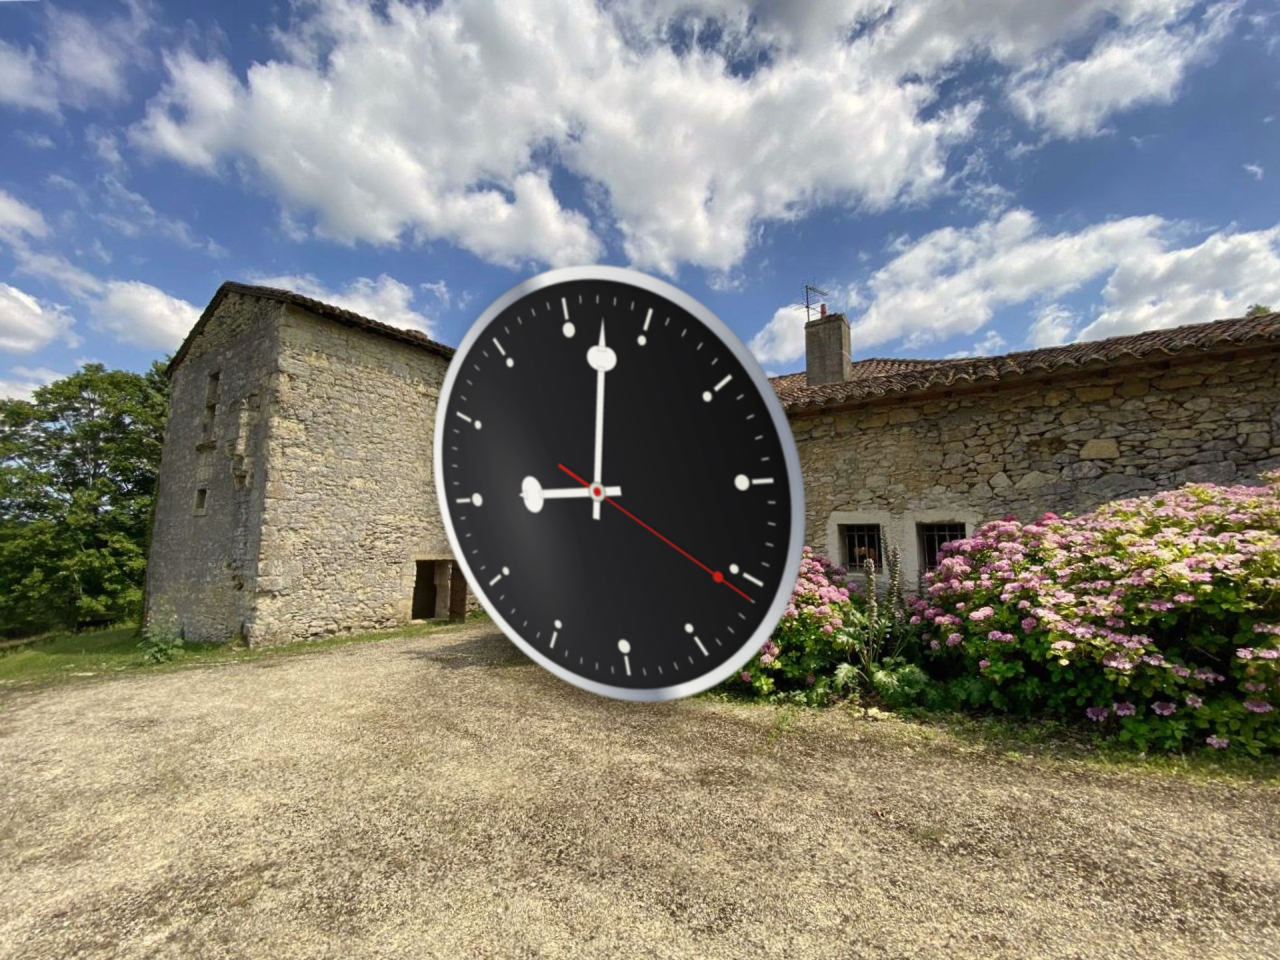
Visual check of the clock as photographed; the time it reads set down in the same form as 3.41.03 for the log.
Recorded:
9.02.21
